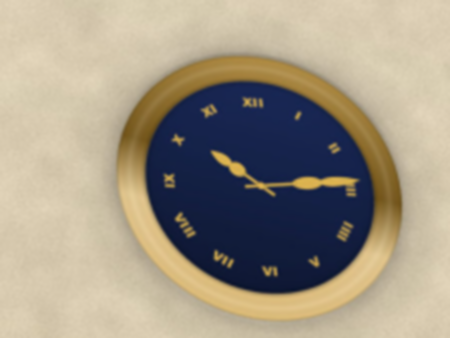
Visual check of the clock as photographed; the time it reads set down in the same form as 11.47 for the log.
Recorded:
10.14
